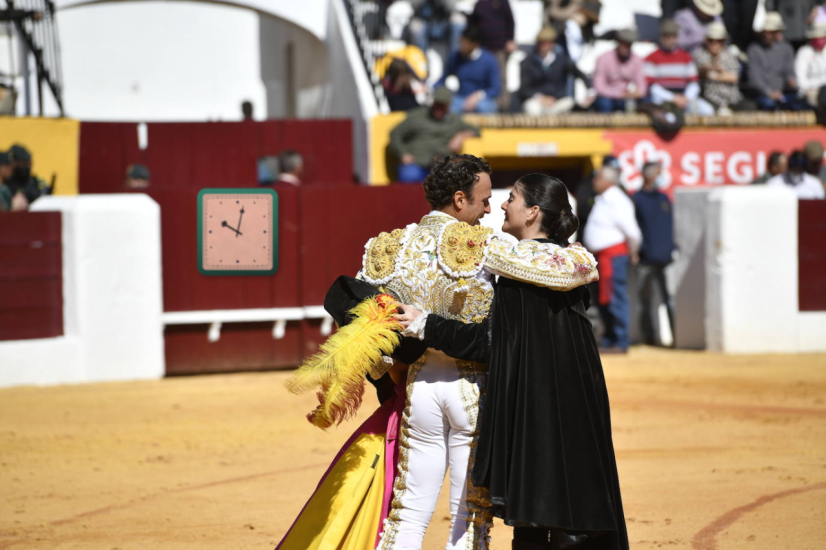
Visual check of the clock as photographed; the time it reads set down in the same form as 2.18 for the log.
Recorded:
10.02
